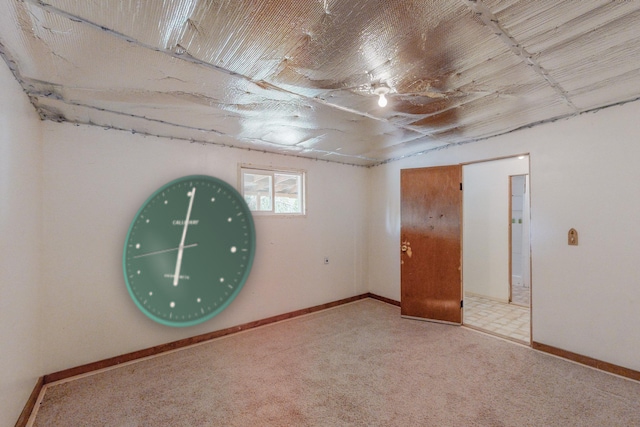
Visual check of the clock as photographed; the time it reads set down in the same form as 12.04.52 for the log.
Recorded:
6.00.43
